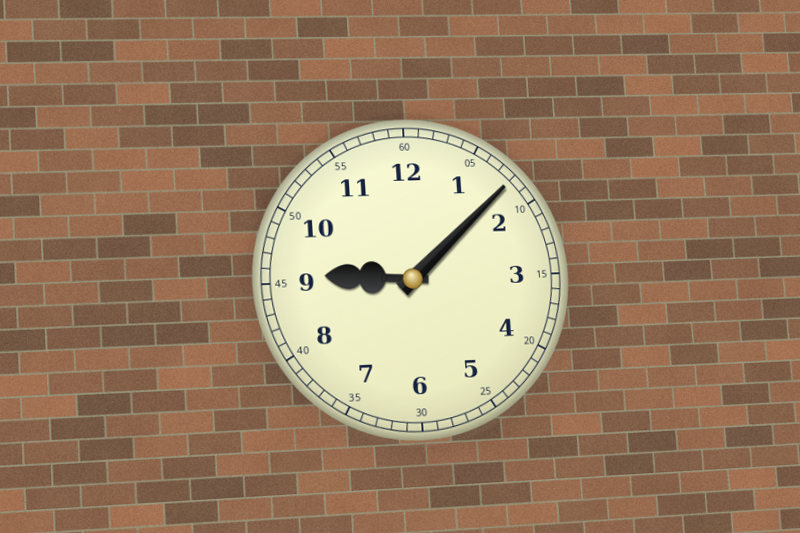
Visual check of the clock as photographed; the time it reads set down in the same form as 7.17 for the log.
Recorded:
9.08
